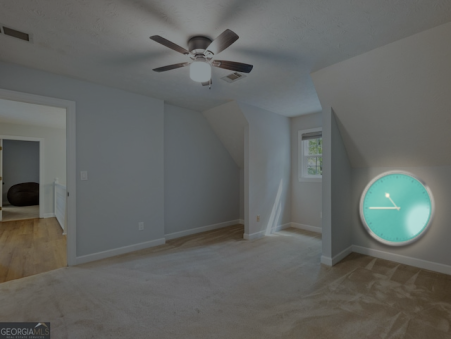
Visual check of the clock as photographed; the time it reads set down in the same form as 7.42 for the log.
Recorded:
10.45
